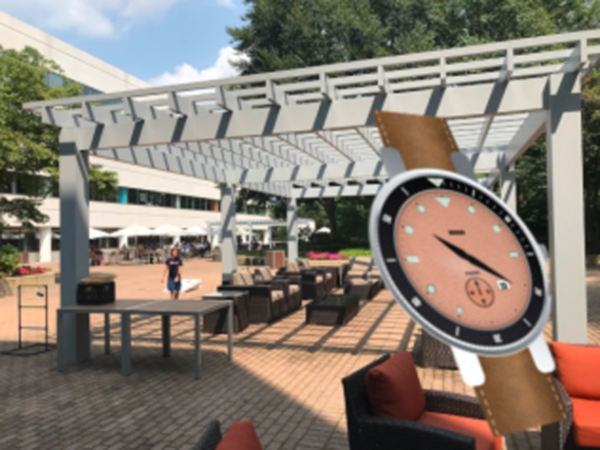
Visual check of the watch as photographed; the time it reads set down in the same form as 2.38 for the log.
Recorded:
10.21
